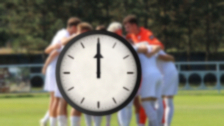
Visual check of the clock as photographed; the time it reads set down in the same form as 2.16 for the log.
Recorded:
12.00
